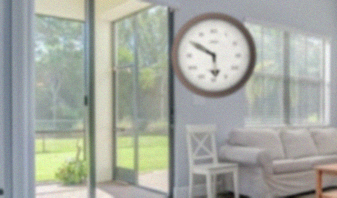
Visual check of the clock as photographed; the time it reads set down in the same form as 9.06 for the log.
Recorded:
5.50
